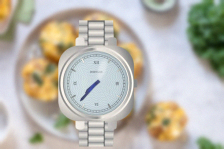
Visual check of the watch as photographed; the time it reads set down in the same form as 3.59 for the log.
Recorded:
7.37
